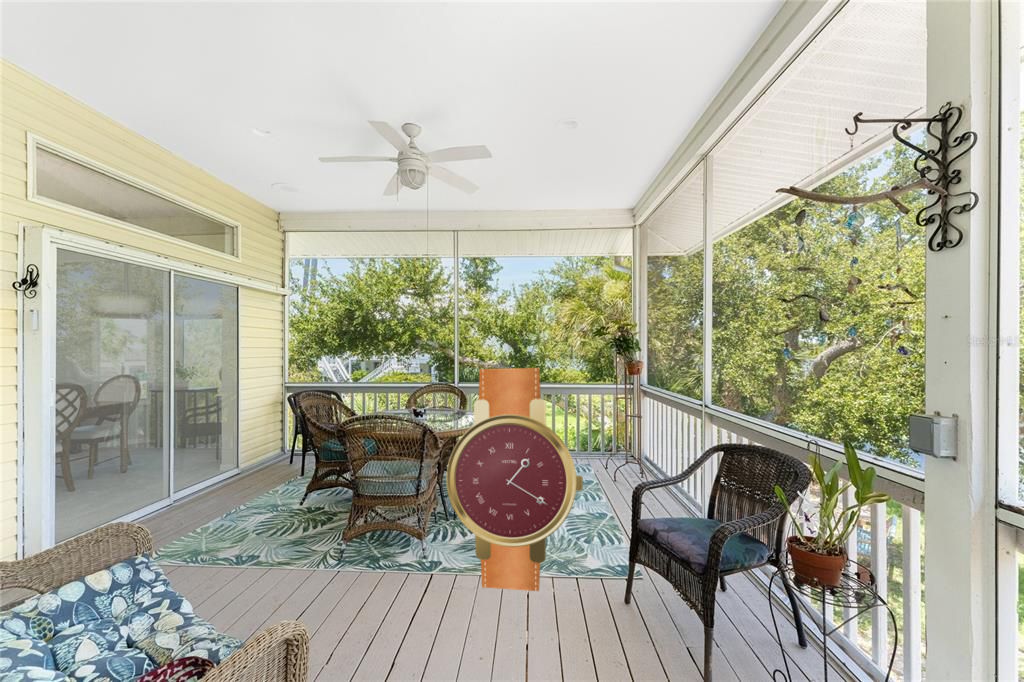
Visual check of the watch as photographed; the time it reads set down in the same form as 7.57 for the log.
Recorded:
1.20
